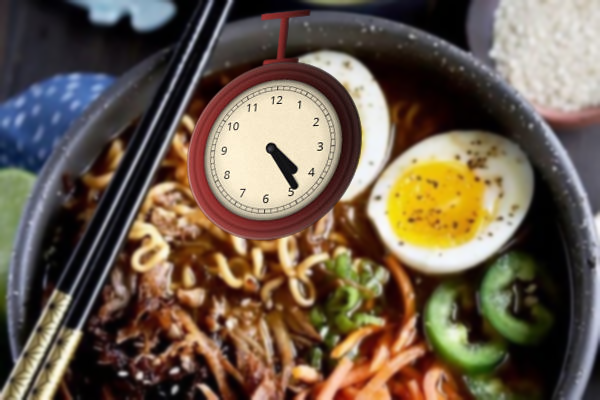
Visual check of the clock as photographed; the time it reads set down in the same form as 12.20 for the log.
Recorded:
4.24
